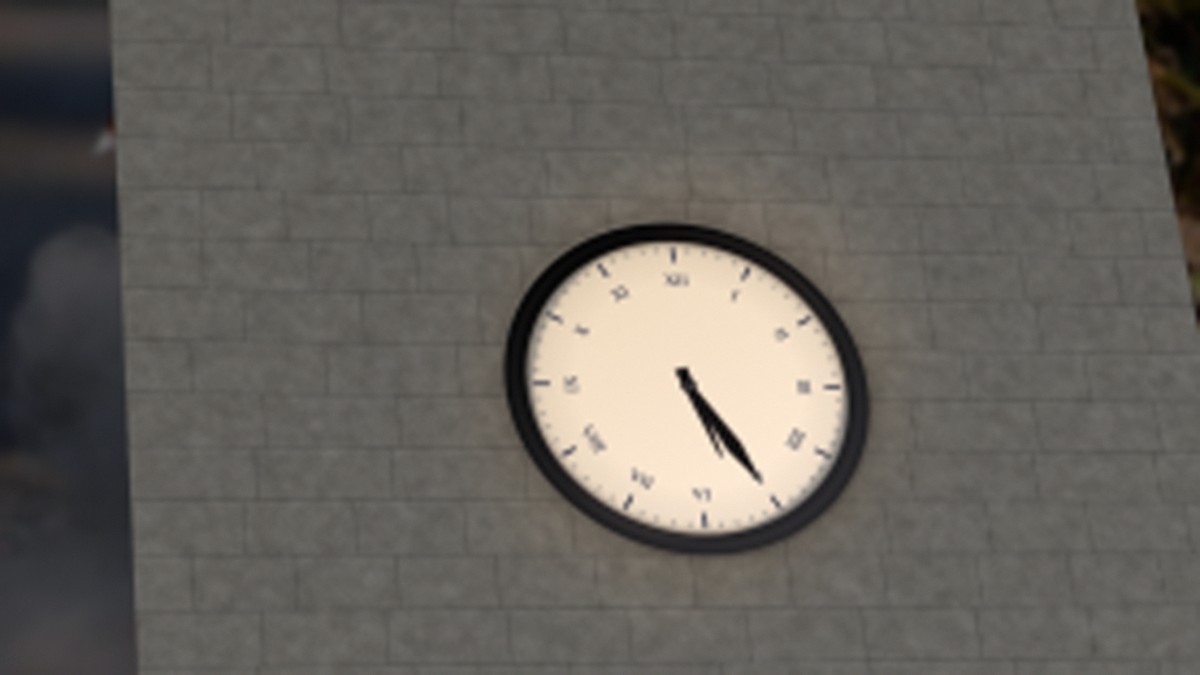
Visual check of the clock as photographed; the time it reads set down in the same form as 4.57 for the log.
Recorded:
5.25
